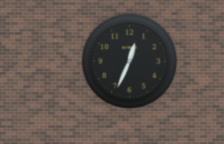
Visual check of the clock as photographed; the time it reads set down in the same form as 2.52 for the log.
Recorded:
12.34
